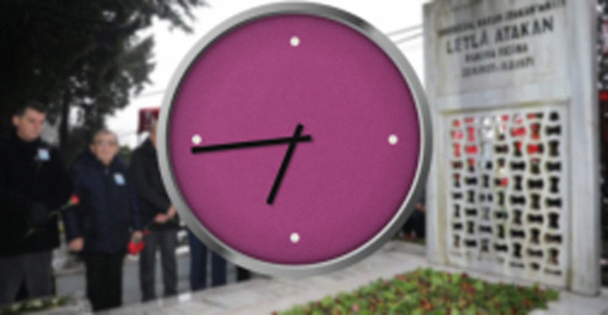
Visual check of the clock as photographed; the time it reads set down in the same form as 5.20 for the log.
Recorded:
6.44
